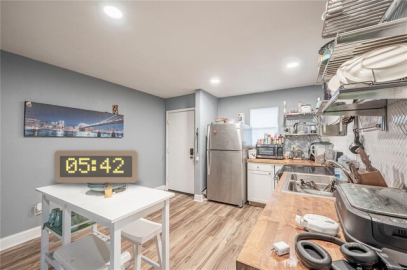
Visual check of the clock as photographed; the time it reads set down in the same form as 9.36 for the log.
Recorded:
5.42
